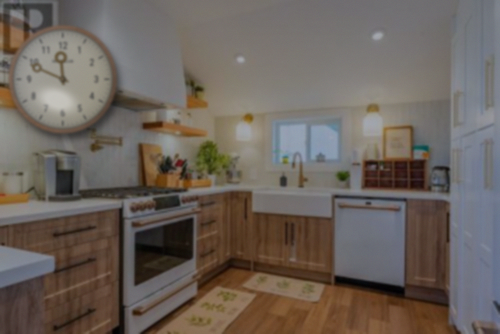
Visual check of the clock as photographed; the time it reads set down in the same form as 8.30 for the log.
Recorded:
11.49
